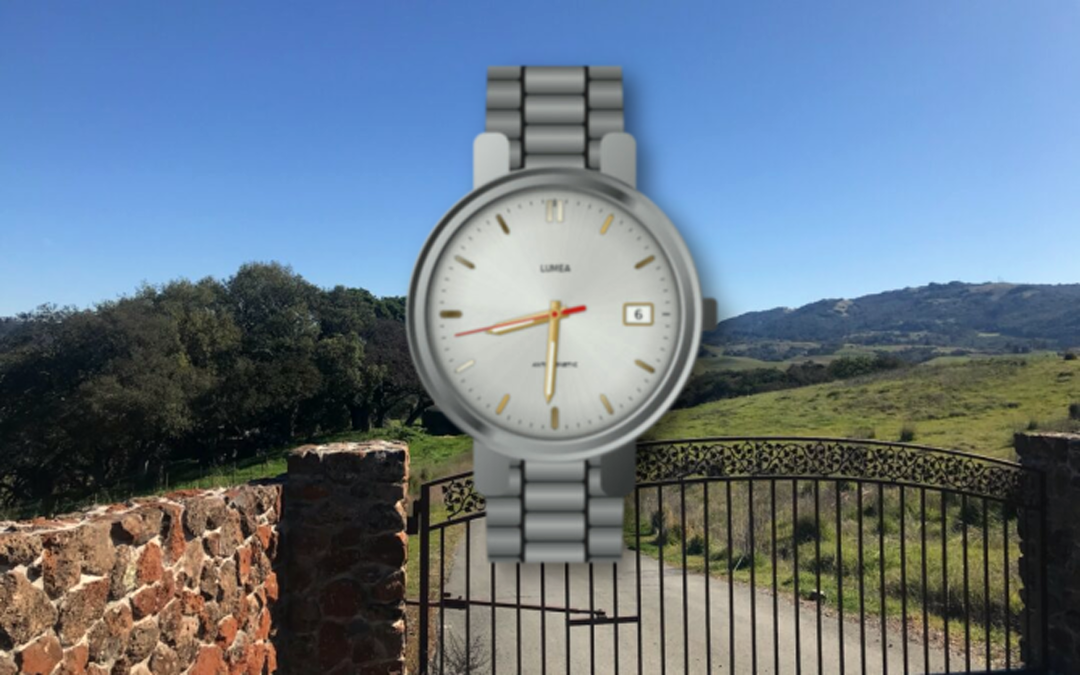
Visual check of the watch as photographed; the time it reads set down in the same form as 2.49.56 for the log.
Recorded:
8.30.43
